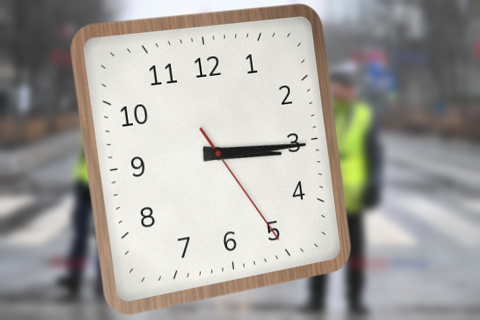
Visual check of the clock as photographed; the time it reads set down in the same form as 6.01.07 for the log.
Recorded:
3.15.25
